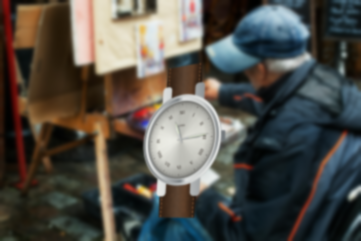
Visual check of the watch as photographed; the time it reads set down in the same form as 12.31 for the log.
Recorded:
11.14
